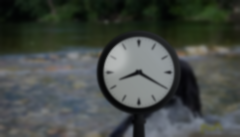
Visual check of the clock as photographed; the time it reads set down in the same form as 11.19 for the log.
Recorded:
8.20
